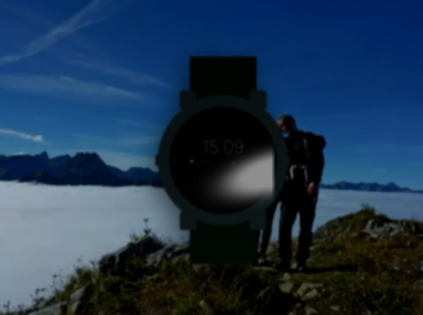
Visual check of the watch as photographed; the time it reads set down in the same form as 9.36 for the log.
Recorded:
15.09
